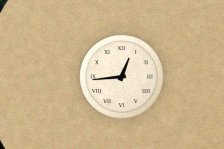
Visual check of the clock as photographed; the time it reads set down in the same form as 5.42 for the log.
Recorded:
12.44
